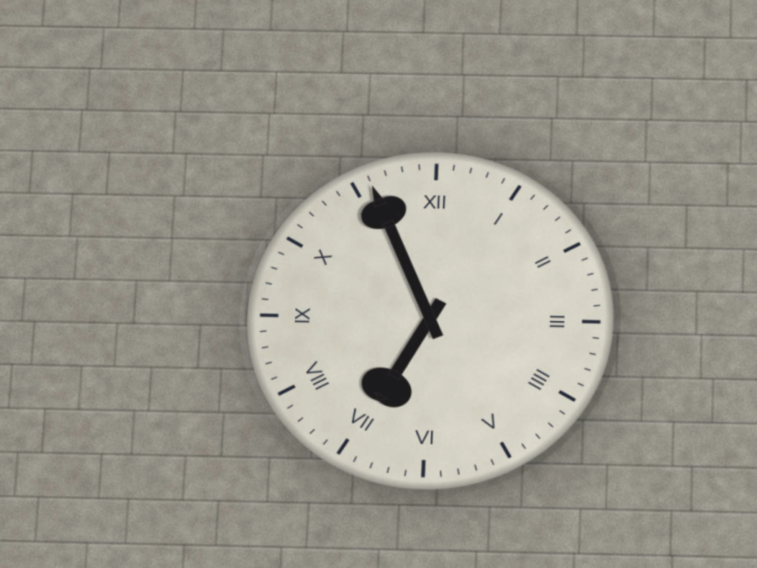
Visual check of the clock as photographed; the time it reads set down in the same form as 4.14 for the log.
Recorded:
6.56
